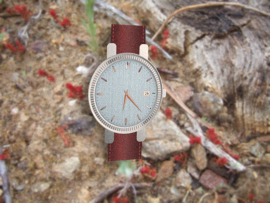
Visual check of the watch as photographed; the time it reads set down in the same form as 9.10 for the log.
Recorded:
6.23
